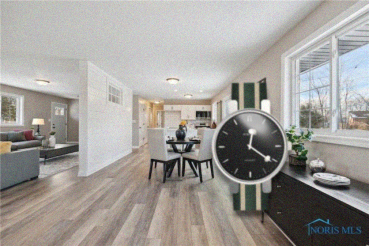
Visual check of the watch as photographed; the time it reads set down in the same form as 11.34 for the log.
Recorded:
12.21
